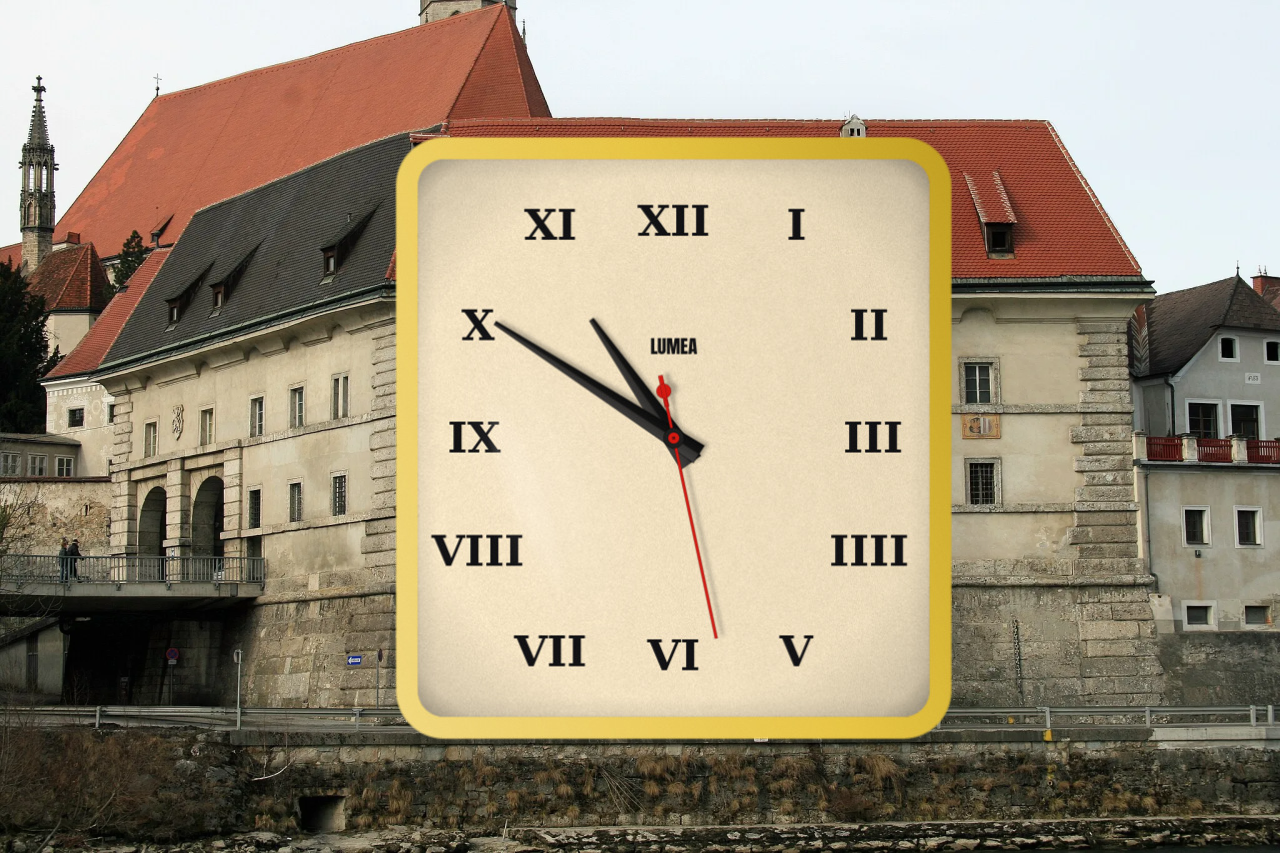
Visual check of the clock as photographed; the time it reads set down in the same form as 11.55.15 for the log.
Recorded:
10.50.28
